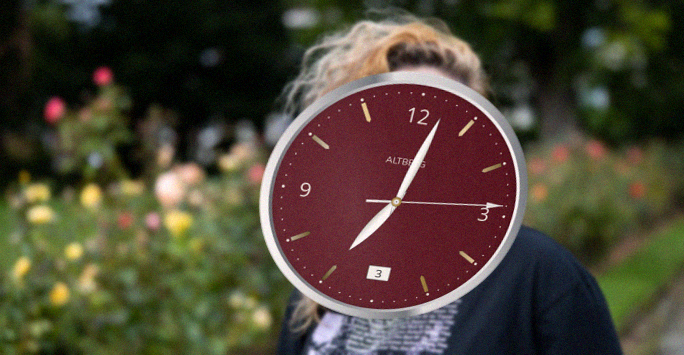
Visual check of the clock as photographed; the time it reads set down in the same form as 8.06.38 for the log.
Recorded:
7.02.14
